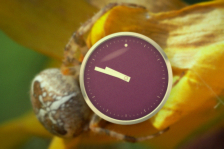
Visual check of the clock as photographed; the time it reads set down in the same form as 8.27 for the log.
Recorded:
9.48
